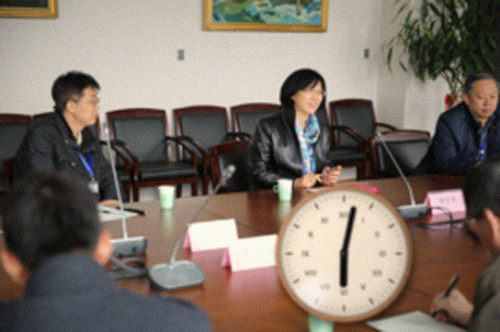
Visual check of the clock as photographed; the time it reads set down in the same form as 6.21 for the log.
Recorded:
6.02
